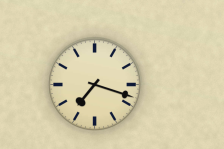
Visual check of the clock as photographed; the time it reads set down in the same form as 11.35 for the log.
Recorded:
7.18
